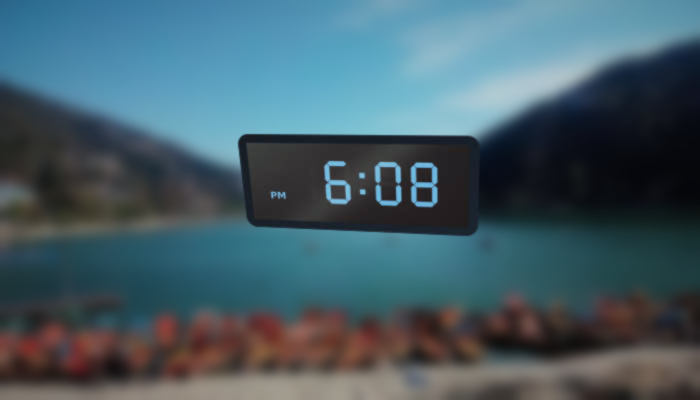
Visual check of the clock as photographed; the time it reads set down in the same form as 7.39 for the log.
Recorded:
6.08
